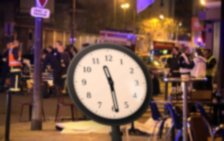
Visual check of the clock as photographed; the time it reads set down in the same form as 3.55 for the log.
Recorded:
11.29
